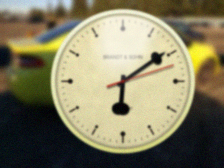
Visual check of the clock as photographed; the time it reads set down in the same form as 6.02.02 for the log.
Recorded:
6.09.12
